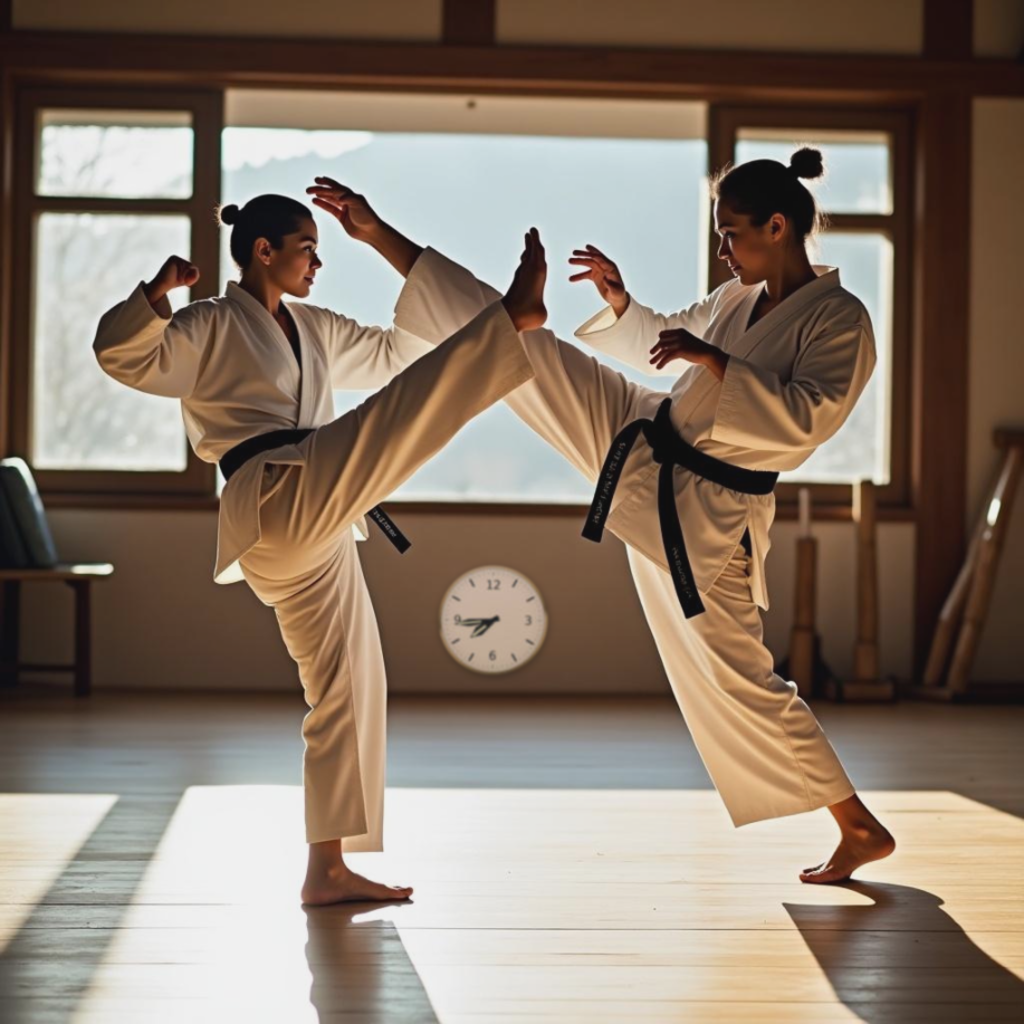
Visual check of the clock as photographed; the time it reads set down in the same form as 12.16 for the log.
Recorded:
7.44
